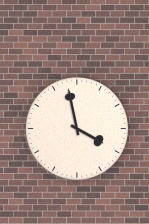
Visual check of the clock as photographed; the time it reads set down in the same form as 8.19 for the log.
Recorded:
3.58
